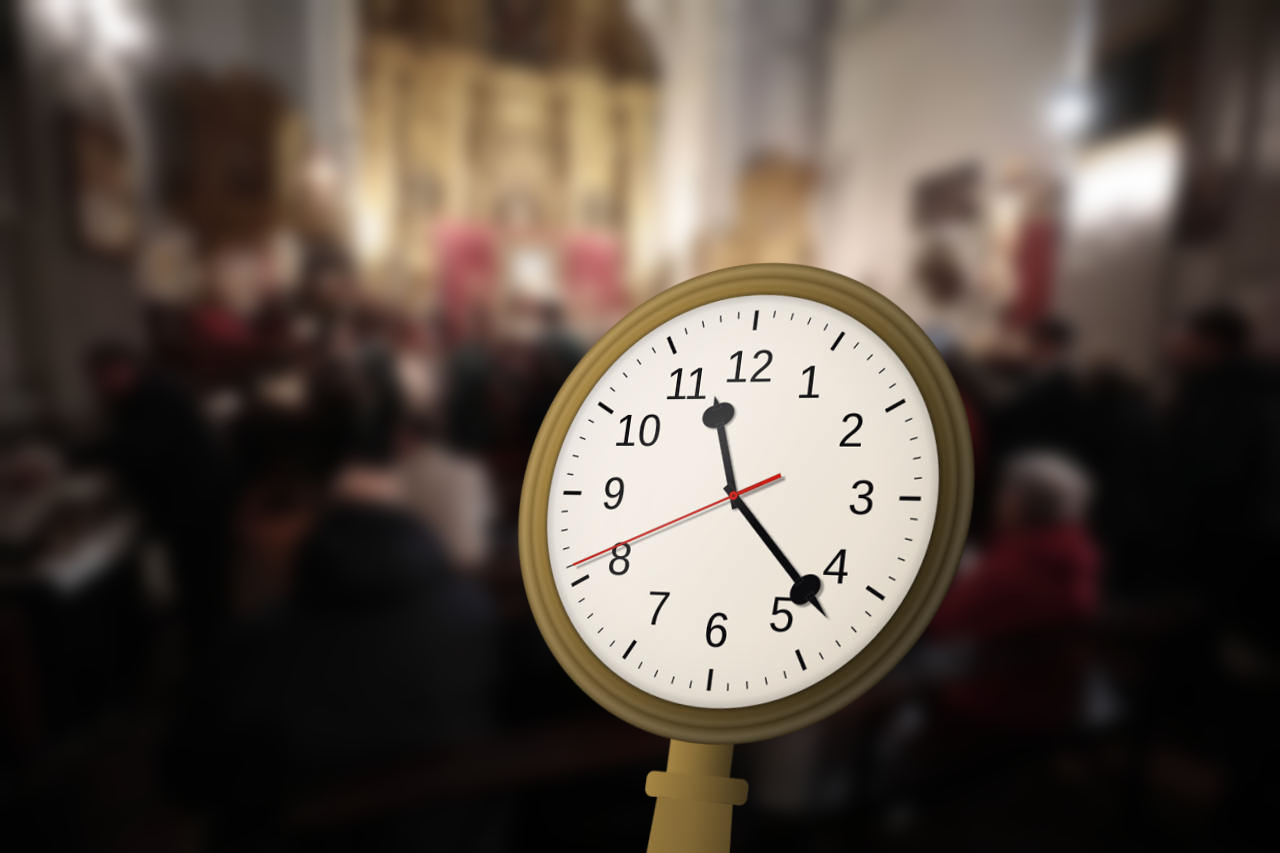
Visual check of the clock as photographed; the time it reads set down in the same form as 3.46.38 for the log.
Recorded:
11.22.41
